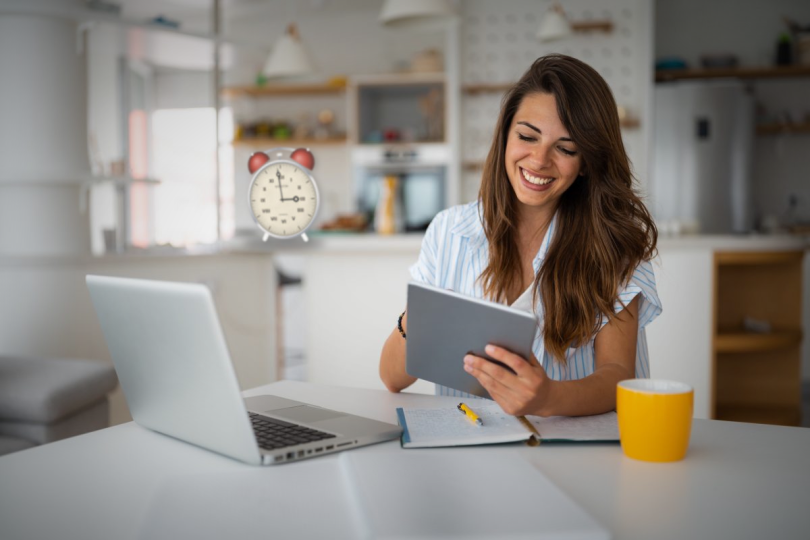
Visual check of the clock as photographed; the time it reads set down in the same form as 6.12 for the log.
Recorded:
2.59
